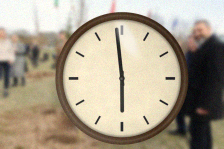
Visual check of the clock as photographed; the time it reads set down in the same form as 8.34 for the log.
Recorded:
5.59
